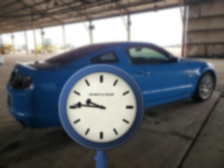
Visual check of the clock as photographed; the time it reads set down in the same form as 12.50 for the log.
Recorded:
9.46
